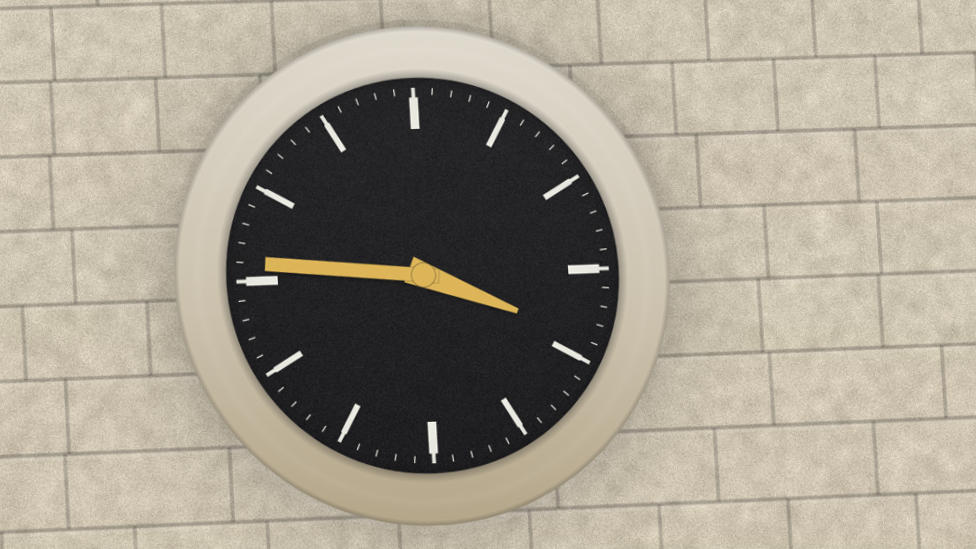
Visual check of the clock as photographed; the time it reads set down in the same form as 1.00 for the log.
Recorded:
3.46
